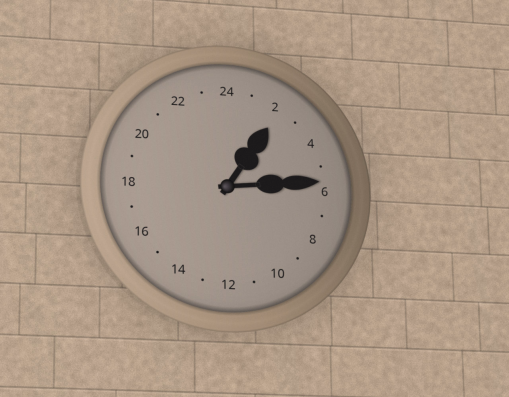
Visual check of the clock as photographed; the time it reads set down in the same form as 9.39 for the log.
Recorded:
2.14
